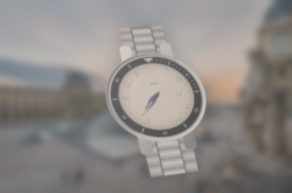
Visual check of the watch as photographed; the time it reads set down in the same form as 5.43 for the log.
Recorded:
7.37
